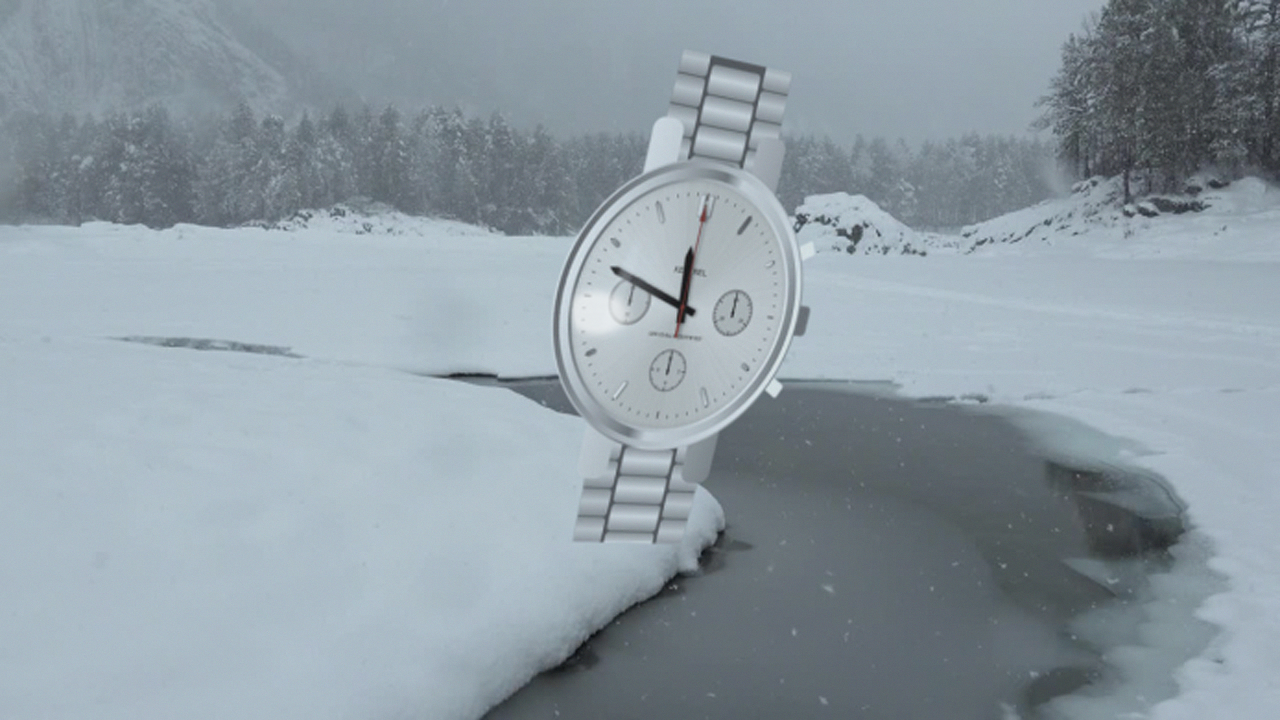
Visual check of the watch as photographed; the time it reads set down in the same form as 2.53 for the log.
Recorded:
11.48
